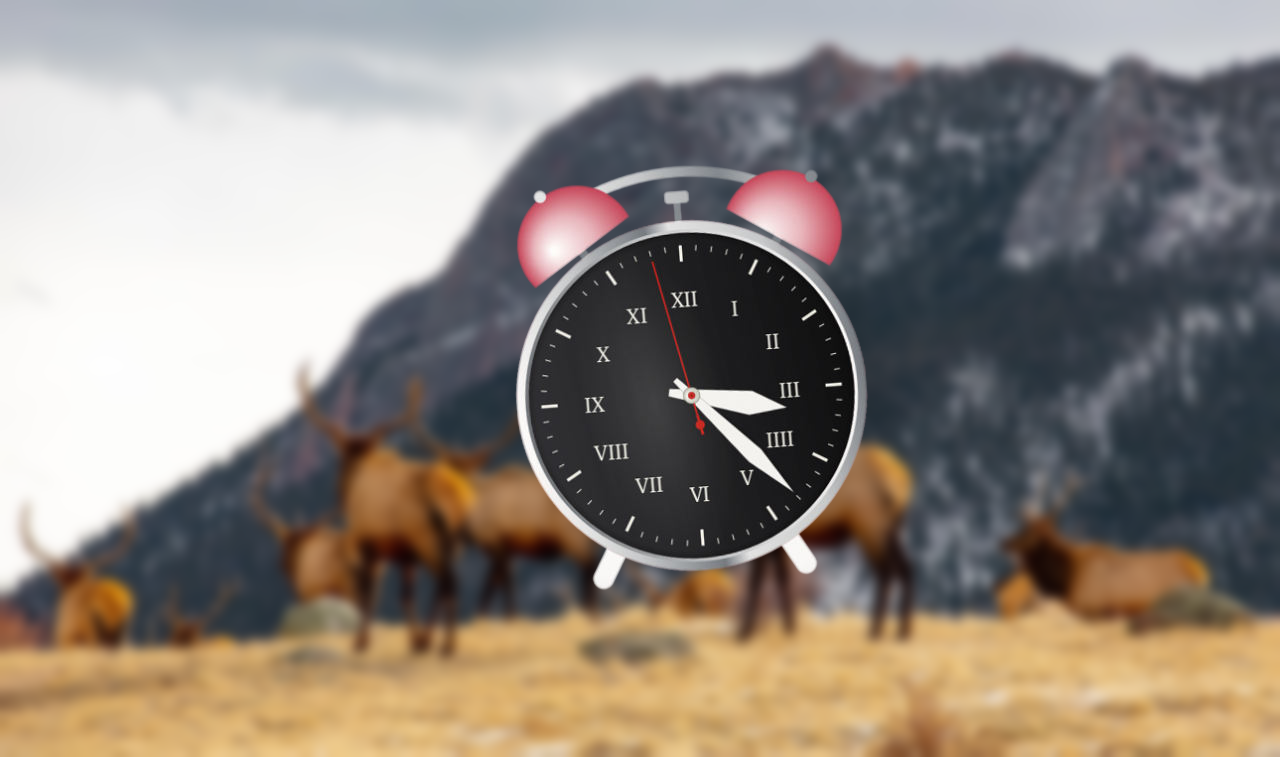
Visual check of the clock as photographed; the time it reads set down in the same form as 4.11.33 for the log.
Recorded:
3.22.58
